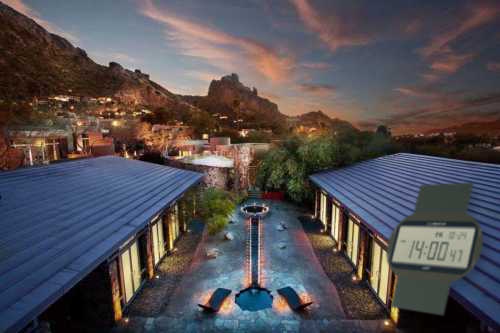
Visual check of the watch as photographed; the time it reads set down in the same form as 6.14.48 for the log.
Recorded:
14.00.47
